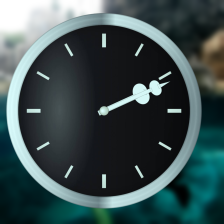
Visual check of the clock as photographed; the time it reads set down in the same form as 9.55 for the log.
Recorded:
2.11
